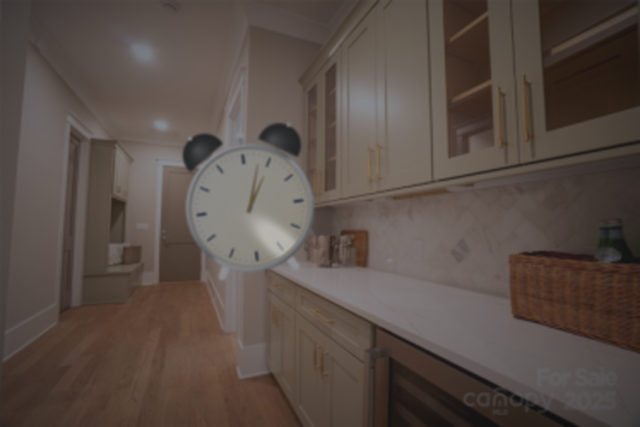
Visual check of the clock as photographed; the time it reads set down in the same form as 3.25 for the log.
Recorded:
1.03
